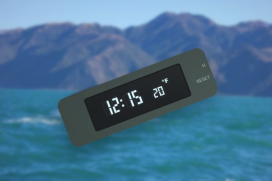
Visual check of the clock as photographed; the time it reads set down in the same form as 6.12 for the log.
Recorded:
12.15
